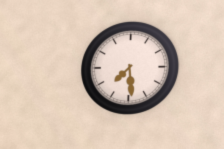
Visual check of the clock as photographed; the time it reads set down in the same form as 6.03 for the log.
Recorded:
7.29
